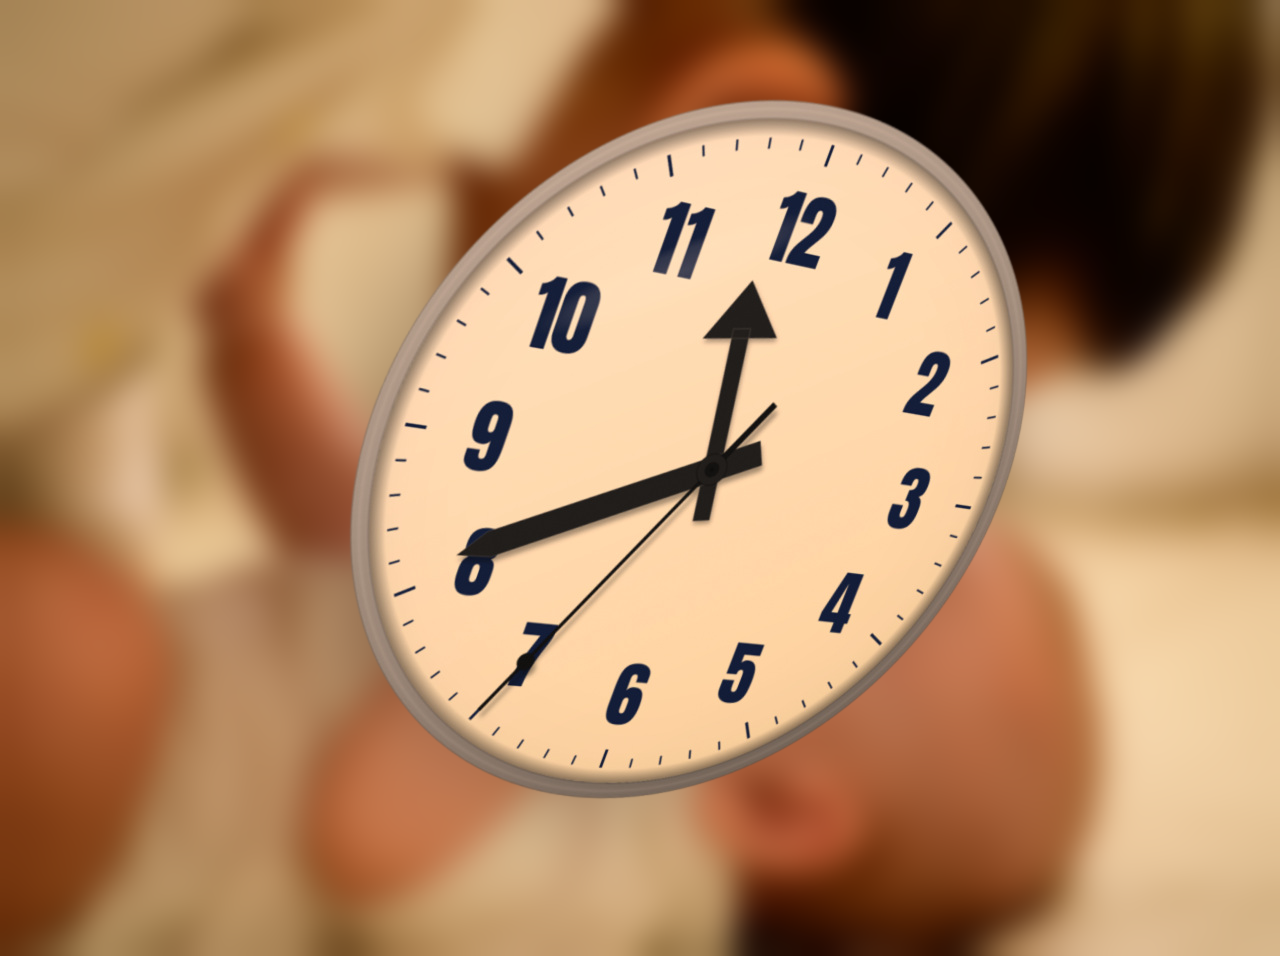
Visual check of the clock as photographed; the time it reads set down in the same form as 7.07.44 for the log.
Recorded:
11.40.35
